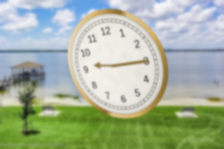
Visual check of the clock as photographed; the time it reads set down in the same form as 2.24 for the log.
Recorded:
9.15
